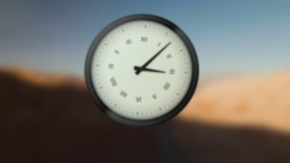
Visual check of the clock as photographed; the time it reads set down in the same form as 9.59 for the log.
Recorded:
3.07
